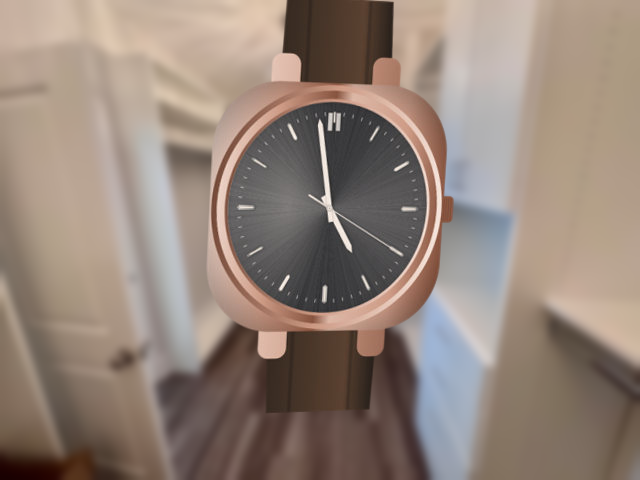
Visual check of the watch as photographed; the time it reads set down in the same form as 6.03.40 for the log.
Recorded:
4.58.20
